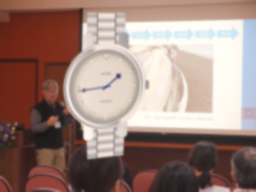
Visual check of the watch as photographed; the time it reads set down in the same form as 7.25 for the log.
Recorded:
1.44
